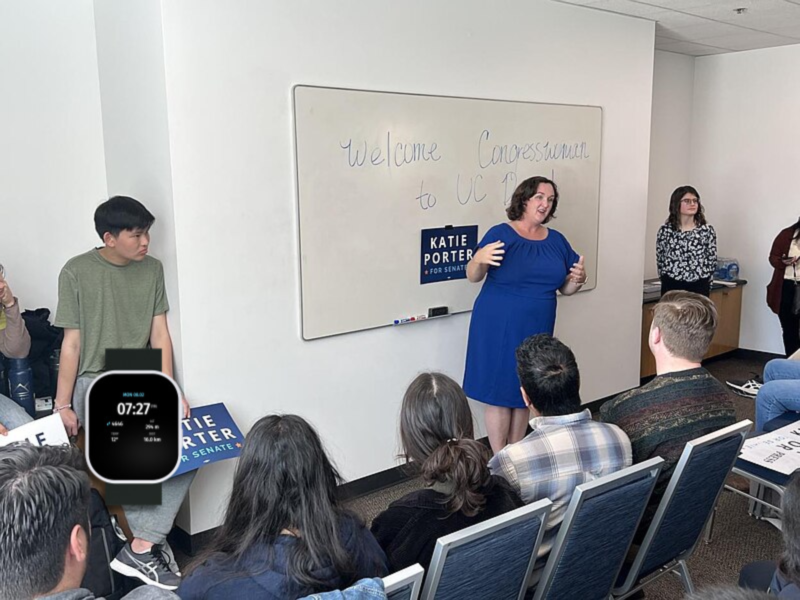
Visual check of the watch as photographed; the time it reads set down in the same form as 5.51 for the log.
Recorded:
7.27
